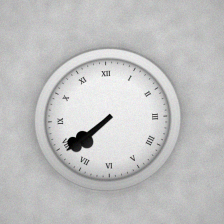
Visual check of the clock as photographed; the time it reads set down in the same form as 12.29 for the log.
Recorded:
7.39
